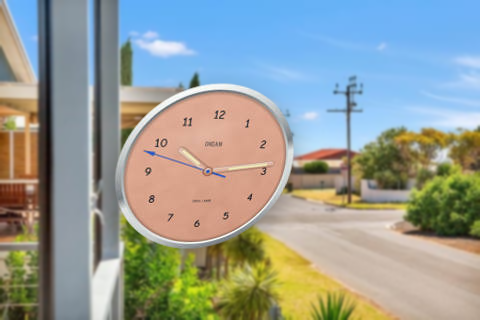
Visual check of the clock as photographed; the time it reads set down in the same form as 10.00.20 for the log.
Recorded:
10.13.48
